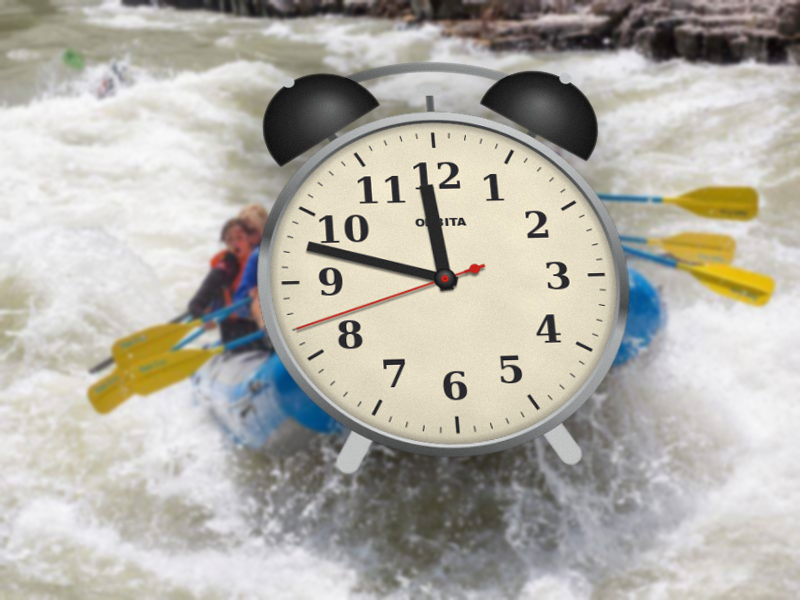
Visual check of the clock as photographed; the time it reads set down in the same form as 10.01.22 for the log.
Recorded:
11.47.42
